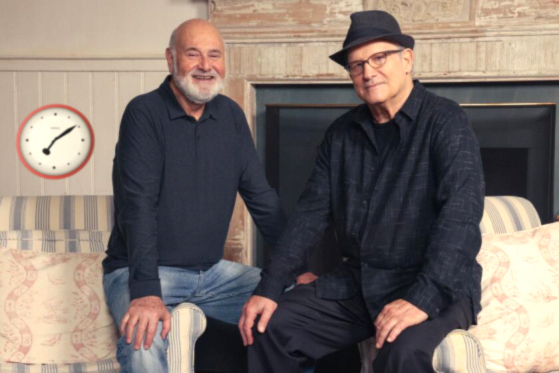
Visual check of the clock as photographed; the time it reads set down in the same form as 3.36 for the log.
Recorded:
7.09
